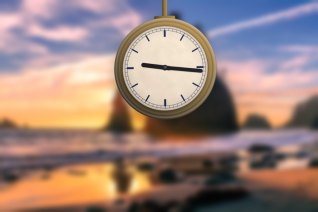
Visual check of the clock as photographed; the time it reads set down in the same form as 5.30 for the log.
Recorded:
9.16
